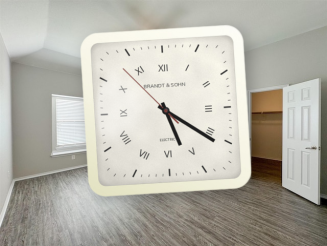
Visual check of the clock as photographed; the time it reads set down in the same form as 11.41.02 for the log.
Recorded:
5.20.53
